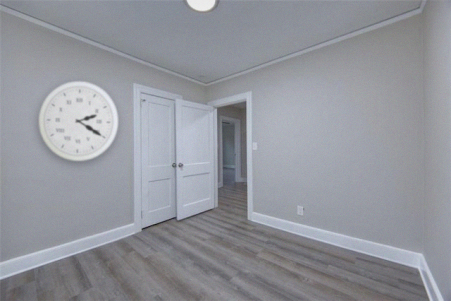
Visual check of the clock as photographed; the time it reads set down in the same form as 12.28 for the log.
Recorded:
2.20
